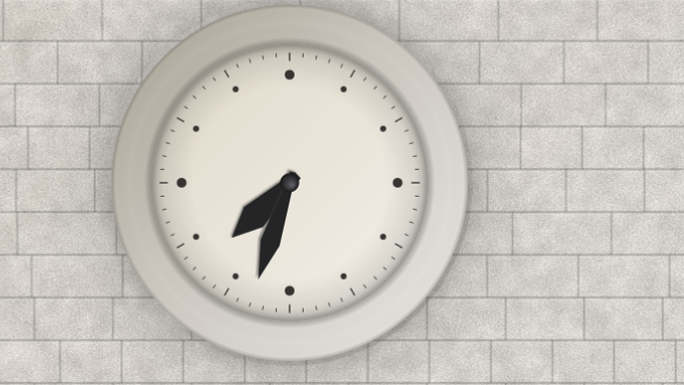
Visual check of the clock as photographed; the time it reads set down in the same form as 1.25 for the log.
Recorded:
7.33
